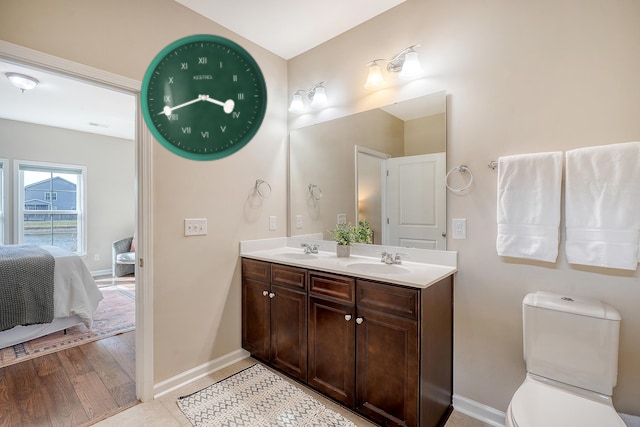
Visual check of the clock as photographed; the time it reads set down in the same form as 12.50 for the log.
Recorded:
3.42
